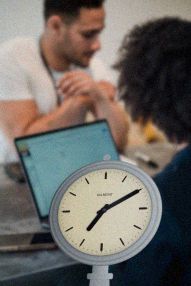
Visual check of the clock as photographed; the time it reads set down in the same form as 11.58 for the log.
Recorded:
7.10
